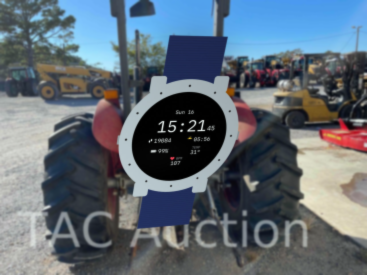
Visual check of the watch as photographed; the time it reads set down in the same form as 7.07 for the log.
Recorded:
15.21
